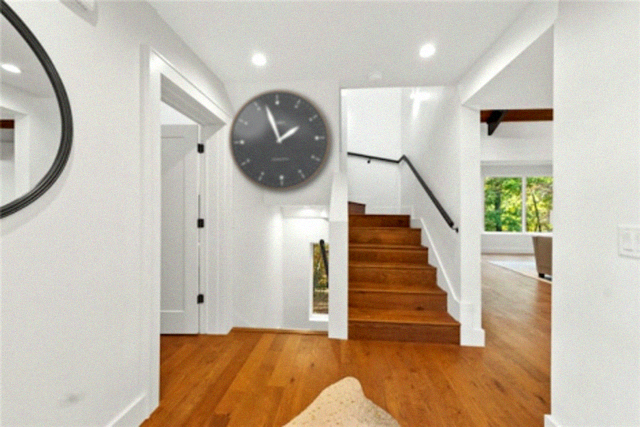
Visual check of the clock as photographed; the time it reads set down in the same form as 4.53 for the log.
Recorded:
1.57
